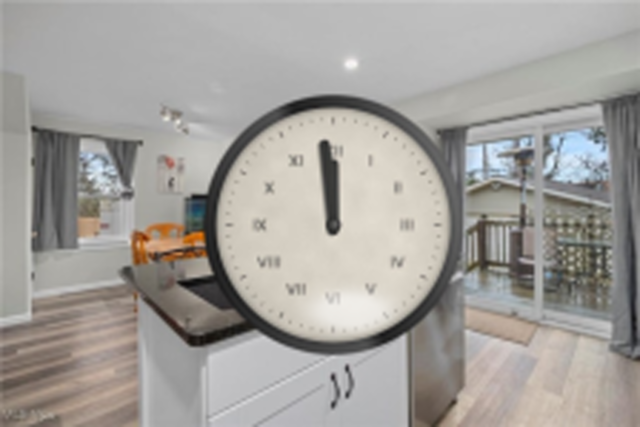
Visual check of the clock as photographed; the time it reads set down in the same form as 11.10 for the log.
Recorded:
11.59
